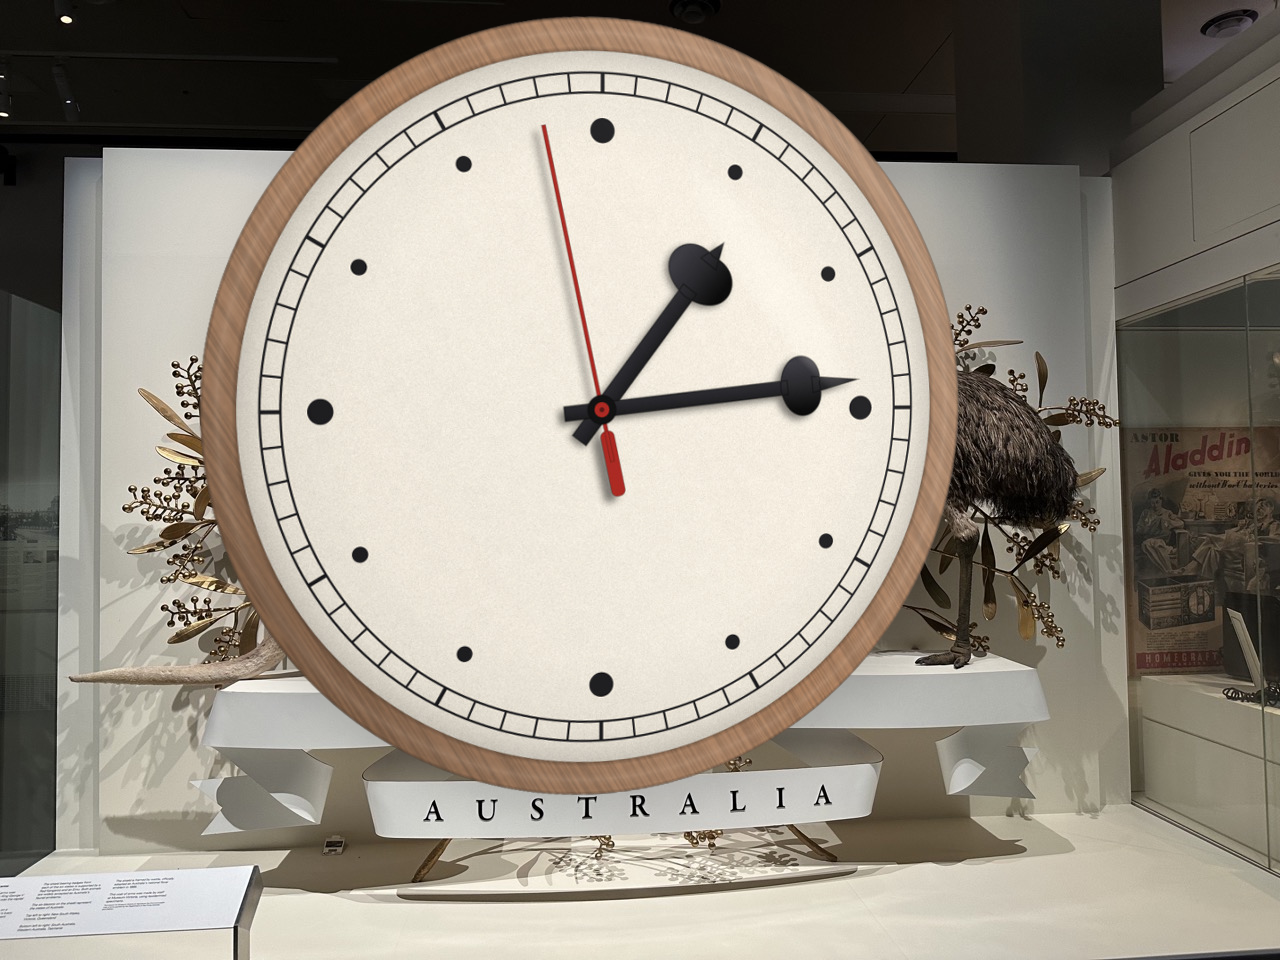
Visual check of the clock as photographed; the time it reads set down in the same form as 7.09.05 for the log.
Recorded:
1.13.58
